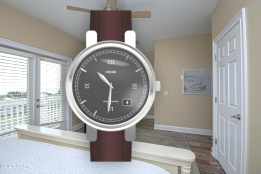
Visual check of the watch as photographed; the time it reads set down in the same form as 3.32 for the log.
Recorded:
10.31
